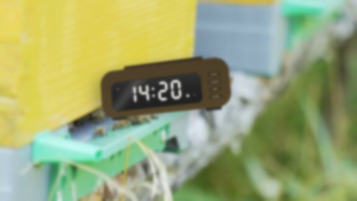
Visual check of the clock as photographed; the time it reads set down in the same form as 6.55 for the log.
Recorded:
14.20
